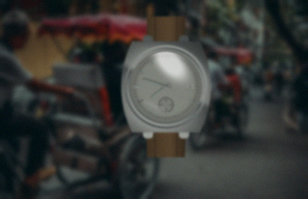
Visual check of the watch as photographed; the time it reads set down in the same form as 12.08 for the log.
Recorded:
7.48
